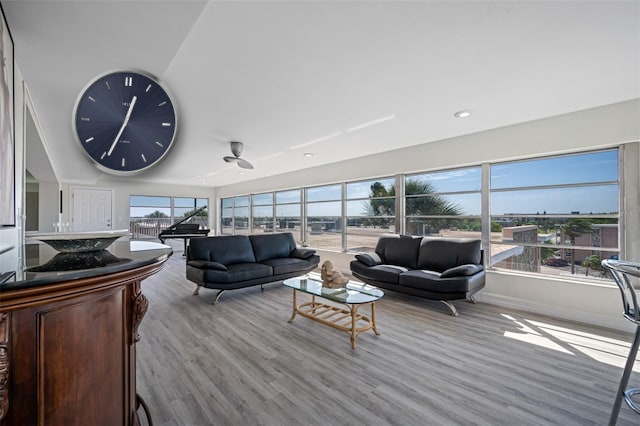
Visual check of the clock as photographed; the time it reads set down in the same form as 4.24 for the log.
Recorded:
12.34
